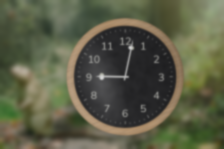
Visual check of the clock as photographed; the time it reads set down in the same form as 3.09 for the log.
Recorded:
9.02
